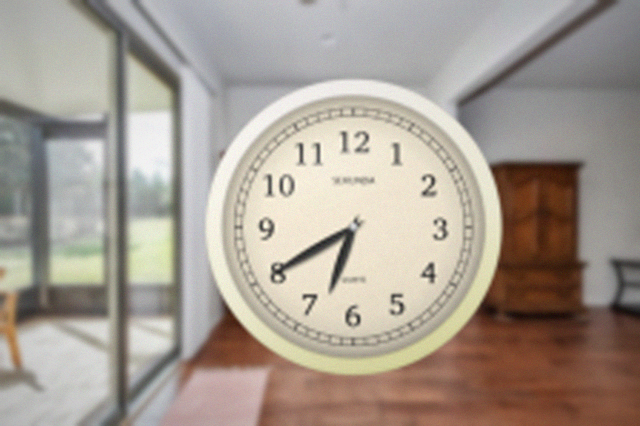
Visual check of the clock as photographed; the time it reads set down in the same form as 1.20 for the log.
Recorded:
6.40
